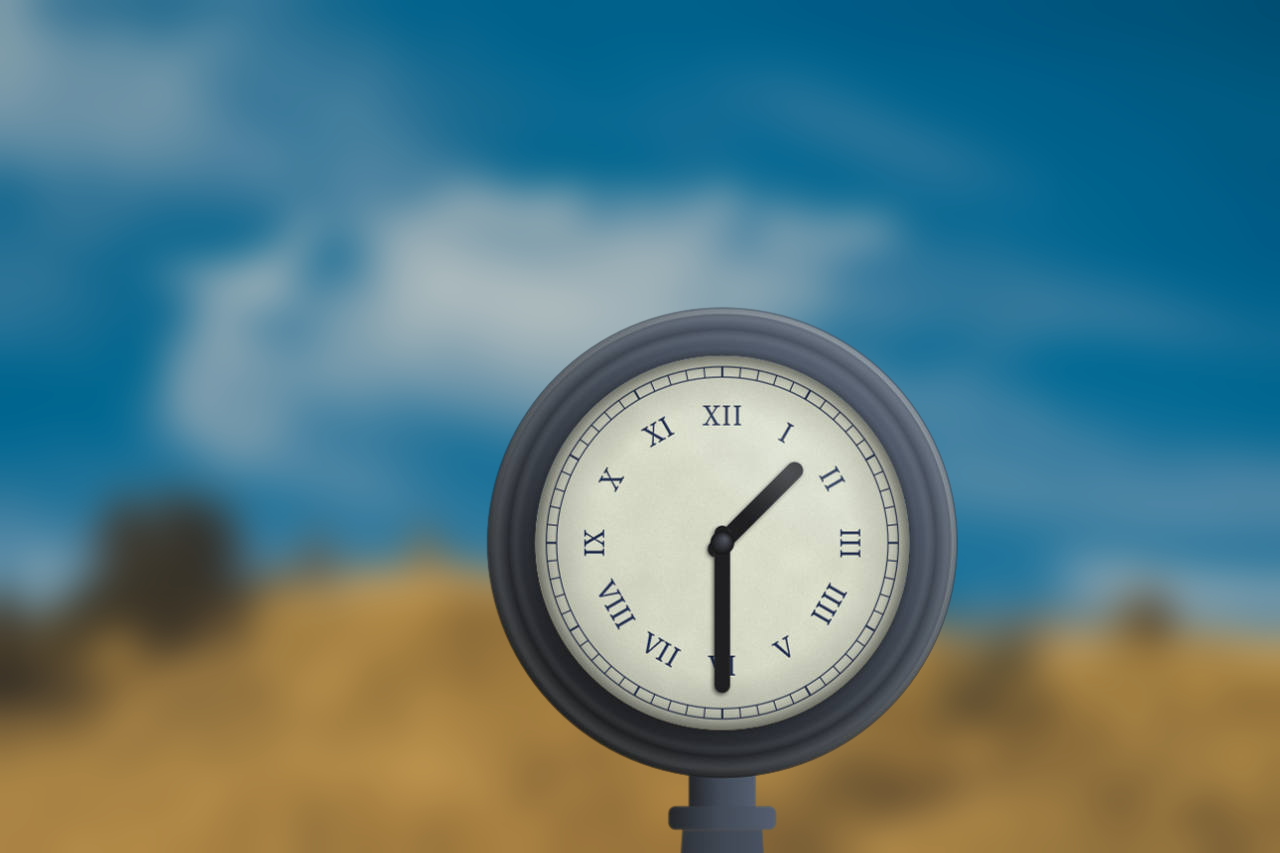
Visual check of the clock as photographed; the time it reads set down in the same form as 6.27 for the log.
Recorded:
1.30
